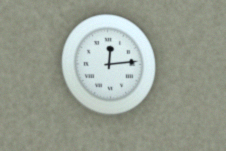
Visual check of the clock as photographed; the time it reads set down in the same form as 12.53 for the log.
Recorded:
12.14
